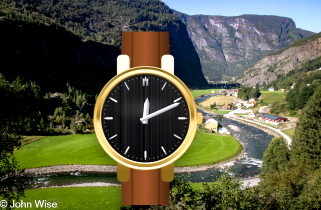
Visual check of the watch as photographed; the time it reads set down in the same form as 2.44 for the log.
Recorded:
12.11
